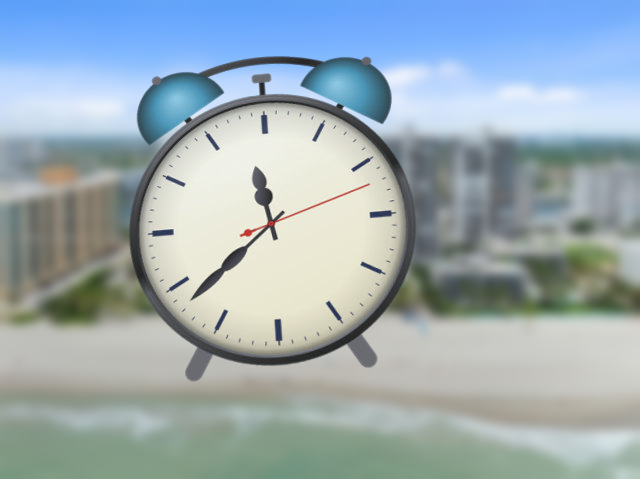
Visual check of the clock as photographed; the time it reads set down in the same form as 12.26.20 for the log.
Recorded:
11.38.12
